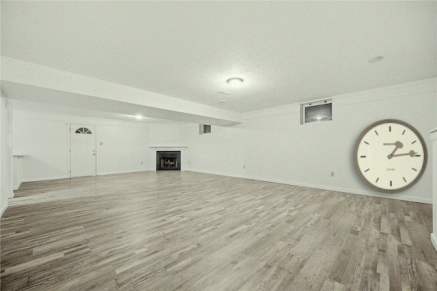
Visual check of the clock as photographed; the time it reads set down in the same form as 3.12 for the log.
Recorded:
1.14
